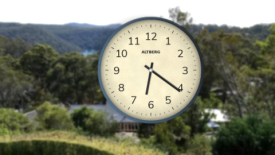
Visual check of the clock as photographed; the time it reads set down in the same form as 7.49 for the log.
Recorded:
6.21
